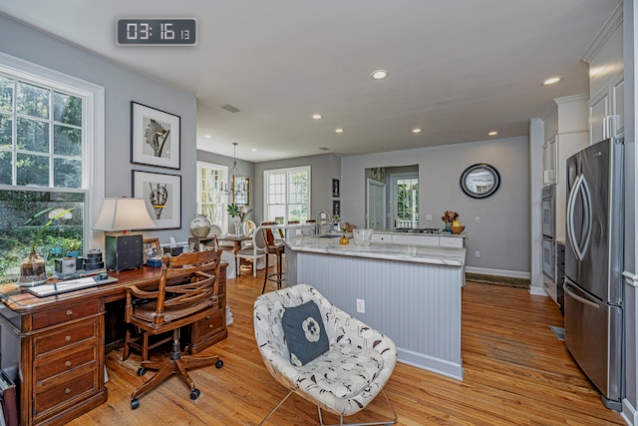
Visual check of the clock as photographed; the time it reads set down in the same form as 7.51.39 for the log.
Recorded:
3.16.13
